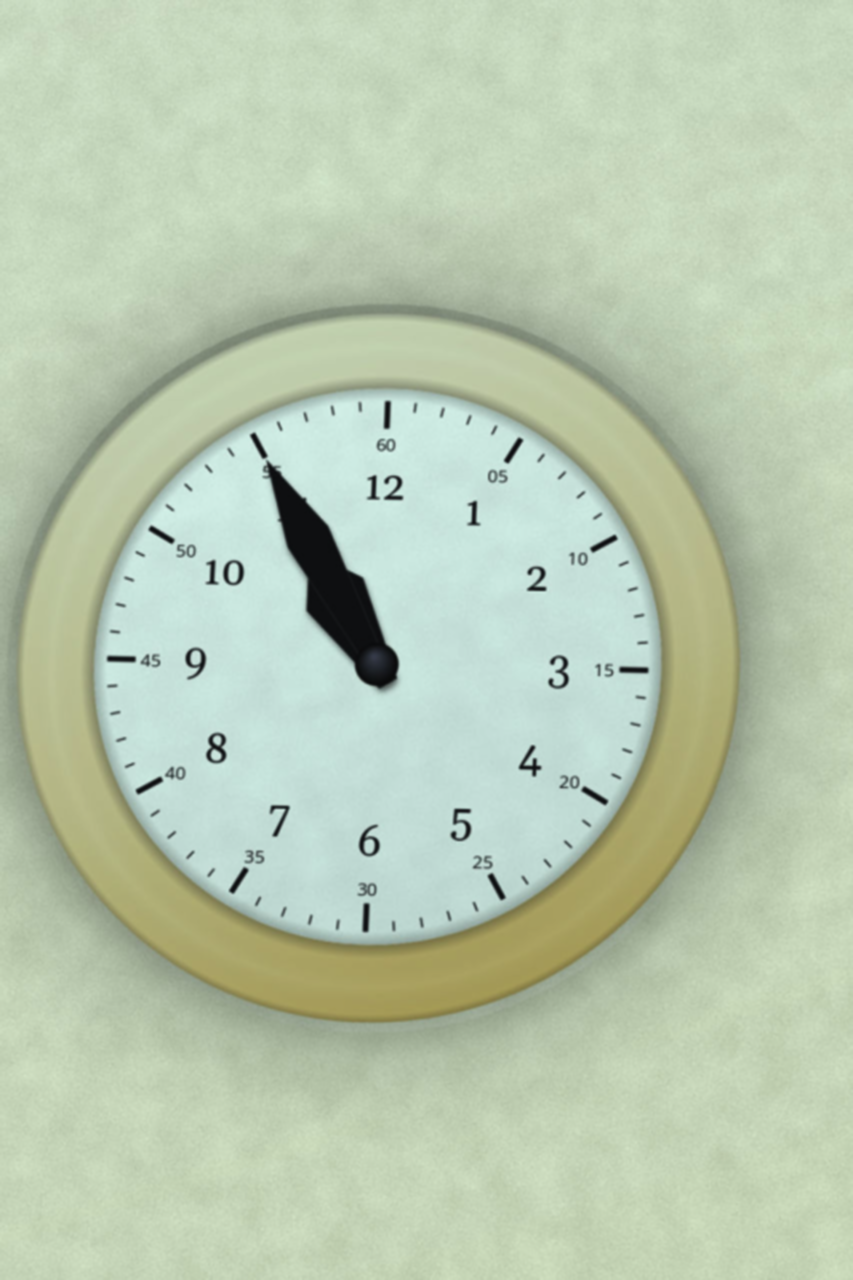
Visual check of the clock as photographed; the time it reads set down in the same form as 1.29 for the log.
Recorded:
10.55
